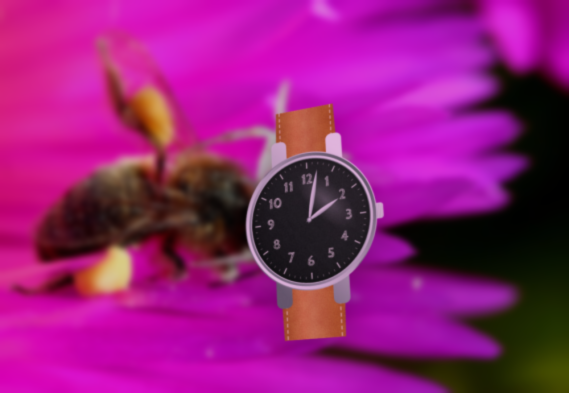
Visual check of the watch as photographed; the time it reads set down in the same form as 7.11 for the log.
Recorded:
2.02
